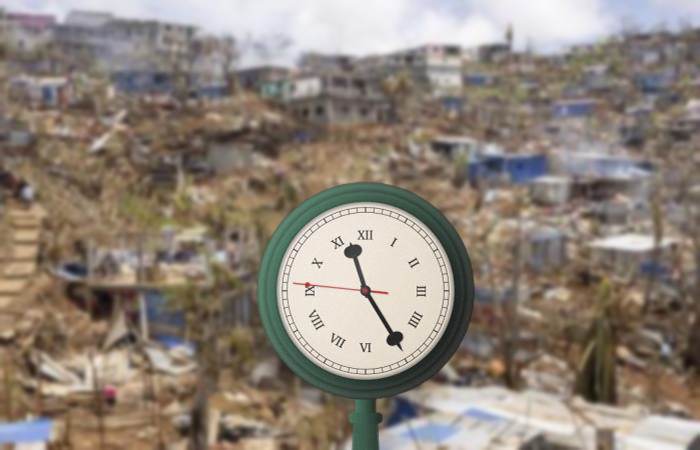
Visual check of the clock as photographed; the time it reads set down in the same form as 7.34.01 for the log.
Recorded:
11.24.46
